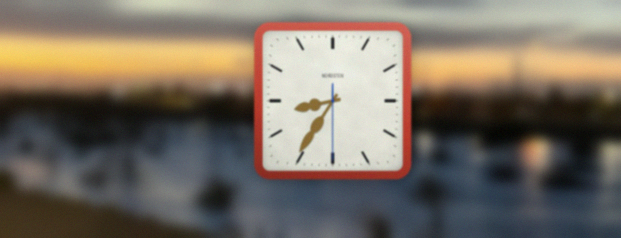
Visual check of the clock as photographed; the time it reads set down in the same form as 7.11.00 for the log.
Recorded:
8.35.30
